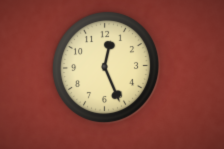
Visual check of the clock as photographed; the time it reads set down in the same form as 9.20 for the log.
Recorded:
12.26
